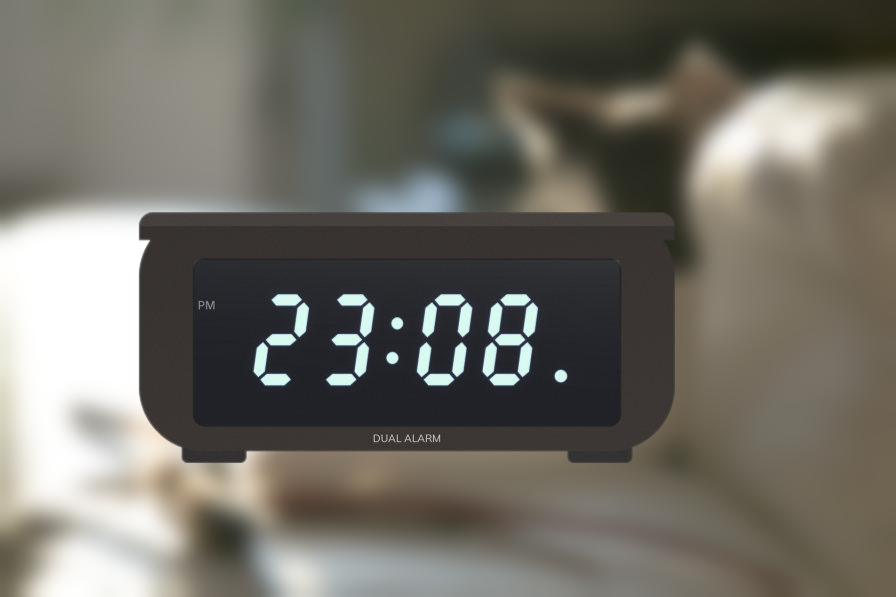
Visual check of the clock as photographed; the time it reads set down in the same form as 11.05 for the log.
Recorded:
23.08
